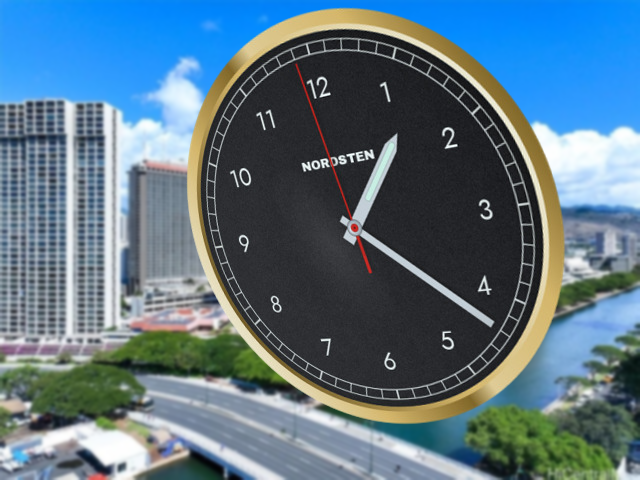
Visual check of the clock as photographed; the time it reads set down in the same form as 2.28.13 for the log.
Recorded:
1.21.59
